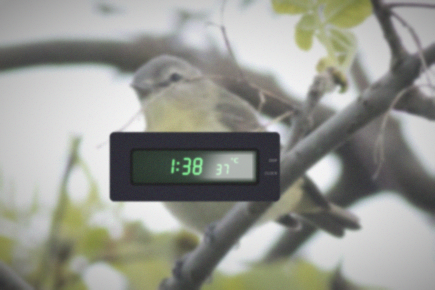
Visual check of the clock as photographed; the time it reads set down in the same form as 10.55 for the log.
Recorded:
1.38
